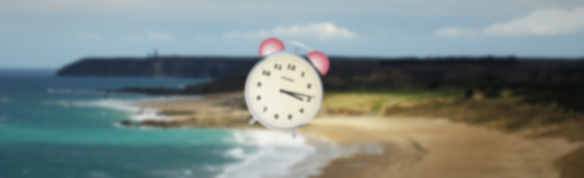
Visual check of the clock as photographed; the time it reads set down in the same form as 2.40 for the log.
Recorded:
3.14
